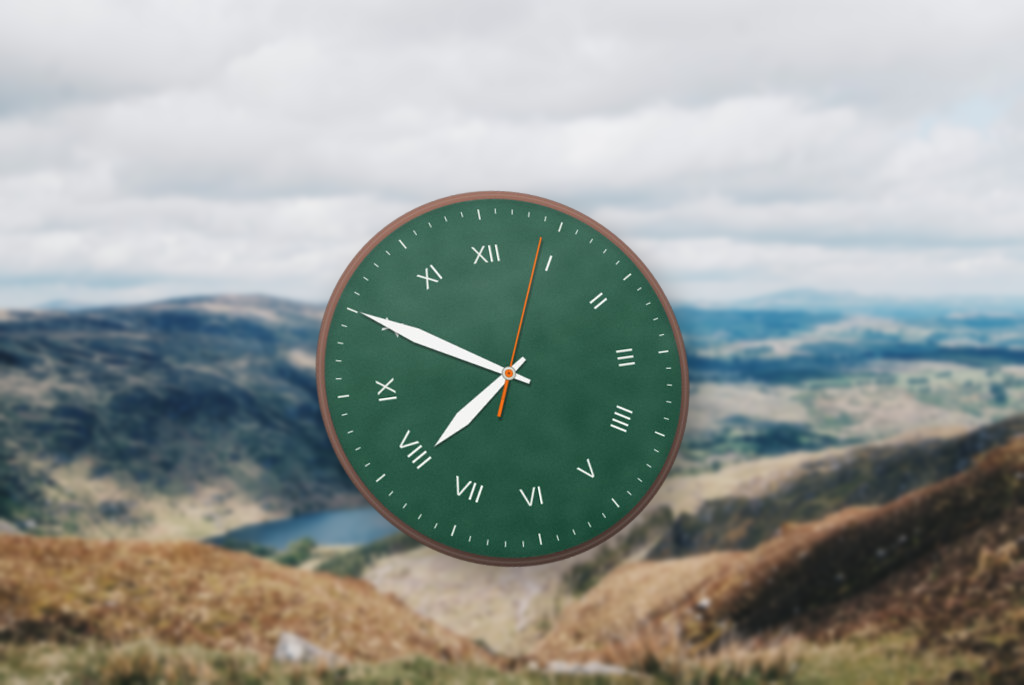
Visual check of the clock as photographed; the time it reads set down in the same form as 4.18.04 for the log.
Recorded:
7.50.04
